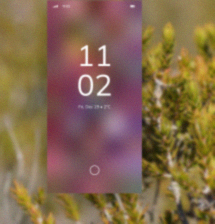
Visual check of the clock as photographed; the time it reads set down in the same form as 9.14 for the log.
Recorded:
11.02
